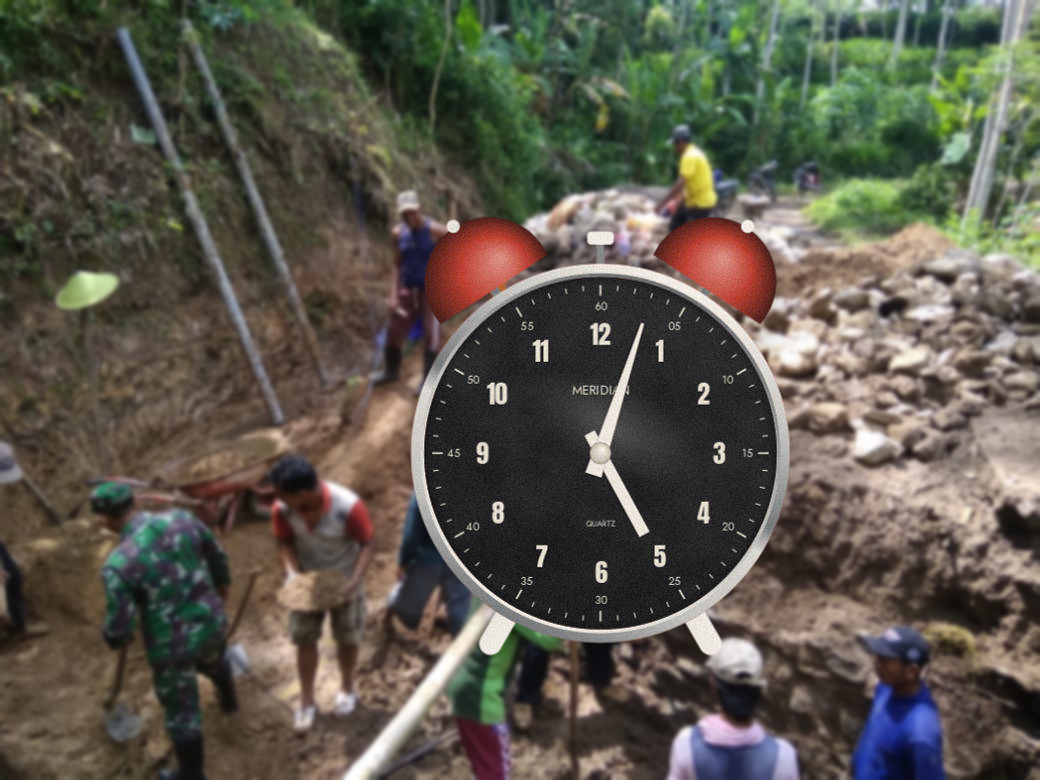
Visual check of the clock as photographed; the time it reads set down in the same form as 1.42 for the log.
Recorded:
5.03
